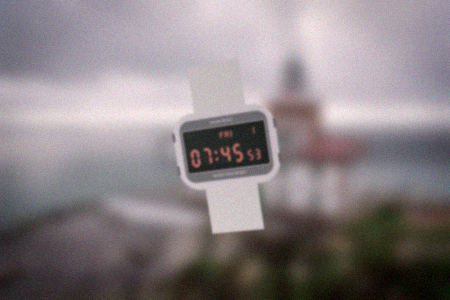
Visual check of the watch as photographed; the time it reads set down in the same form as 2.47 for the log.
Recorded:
7.45
